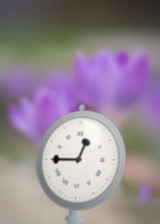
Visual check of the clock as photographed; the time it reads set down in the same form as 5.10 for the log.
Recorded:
12.45
